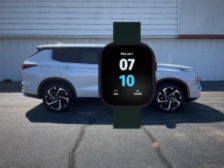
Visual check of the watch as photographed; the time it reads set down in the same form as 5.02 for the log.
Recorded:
7.10
